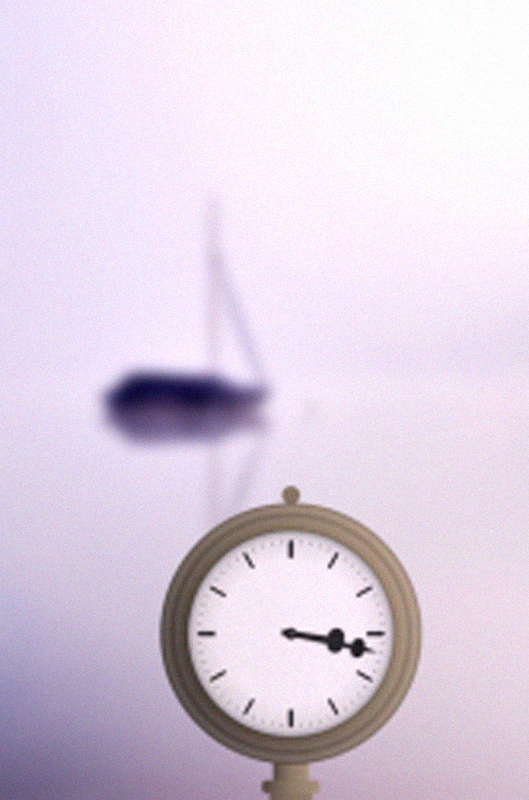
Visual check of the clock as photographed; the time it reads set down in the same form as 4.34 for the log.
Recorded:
3.17
